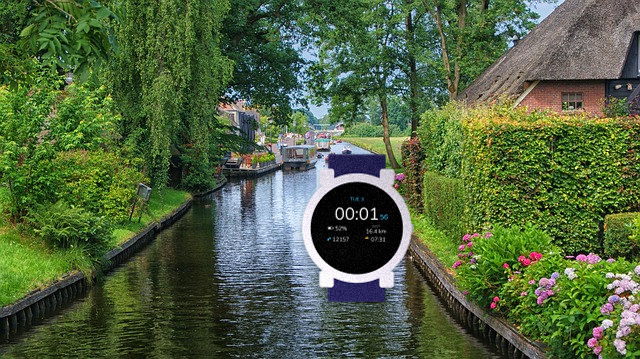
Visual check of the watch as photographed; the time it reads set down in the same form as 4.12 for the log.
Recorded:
0.01
